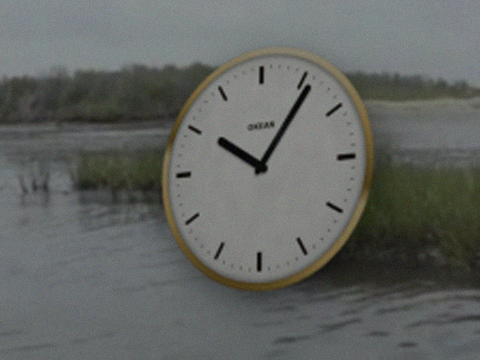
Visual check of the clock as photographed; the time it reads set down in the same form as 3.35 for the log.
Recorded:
10.06
